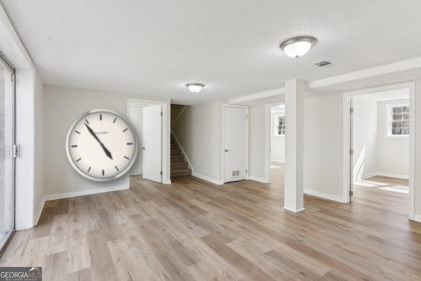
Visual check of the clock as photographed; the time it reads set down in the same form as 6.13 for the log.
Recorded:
4.54
